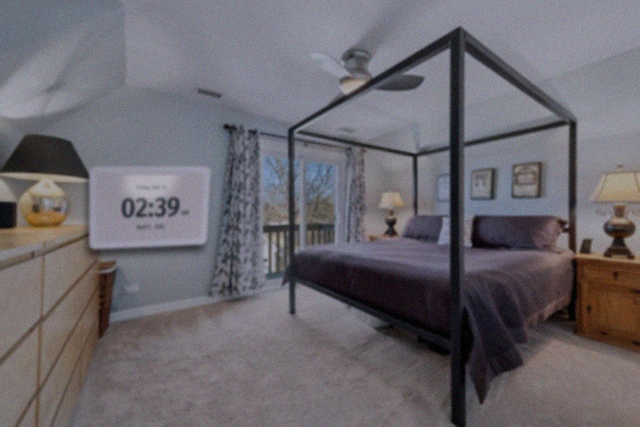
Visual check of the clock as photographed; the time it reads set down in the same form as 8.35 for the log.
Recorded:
2.39
